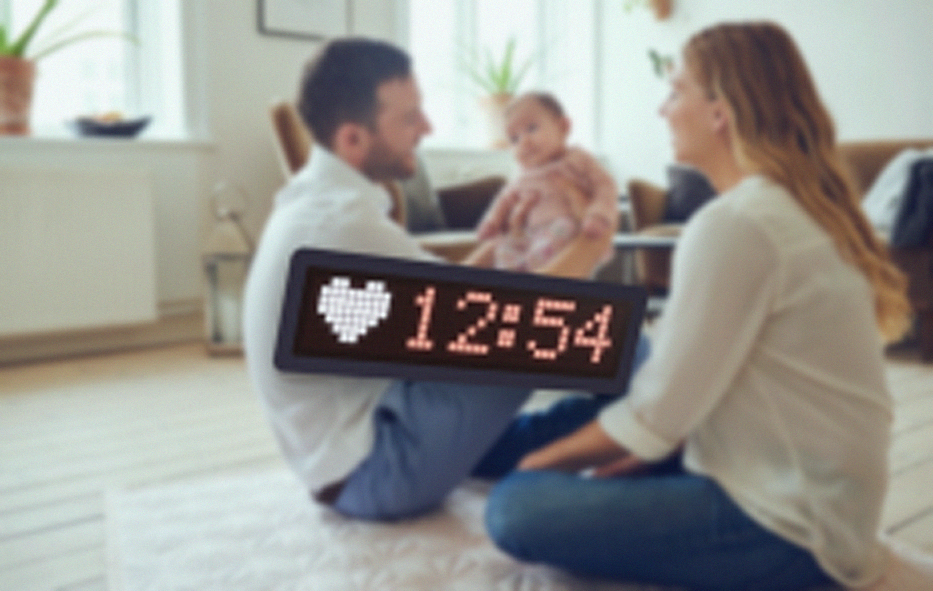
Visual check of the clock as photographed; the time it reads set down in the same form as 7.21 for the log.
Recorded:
12.54
